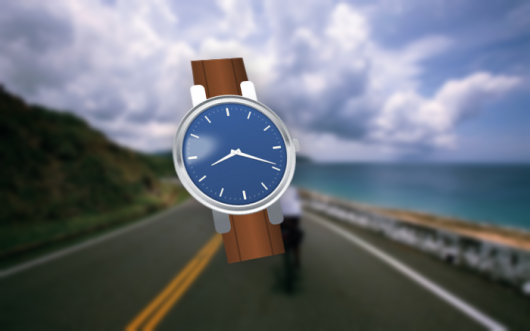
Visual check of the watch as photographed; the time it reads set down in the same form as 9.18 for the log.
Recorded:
8.19
